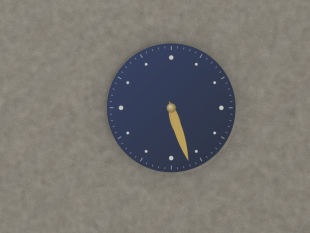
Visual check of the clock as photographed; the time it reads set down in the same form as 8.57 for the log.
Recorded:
5.27
